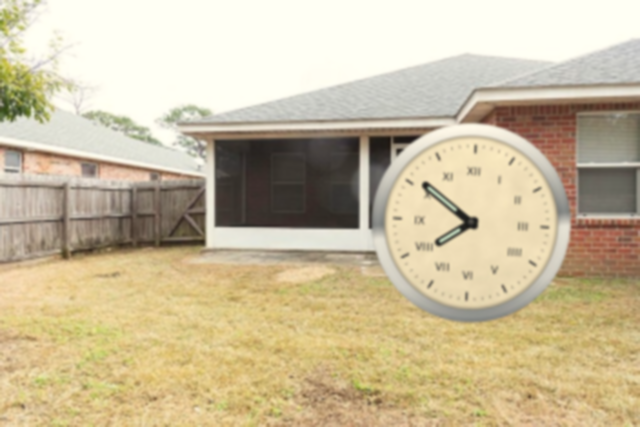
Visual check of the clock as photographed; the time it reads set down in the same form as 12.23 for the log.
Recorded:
7.51
